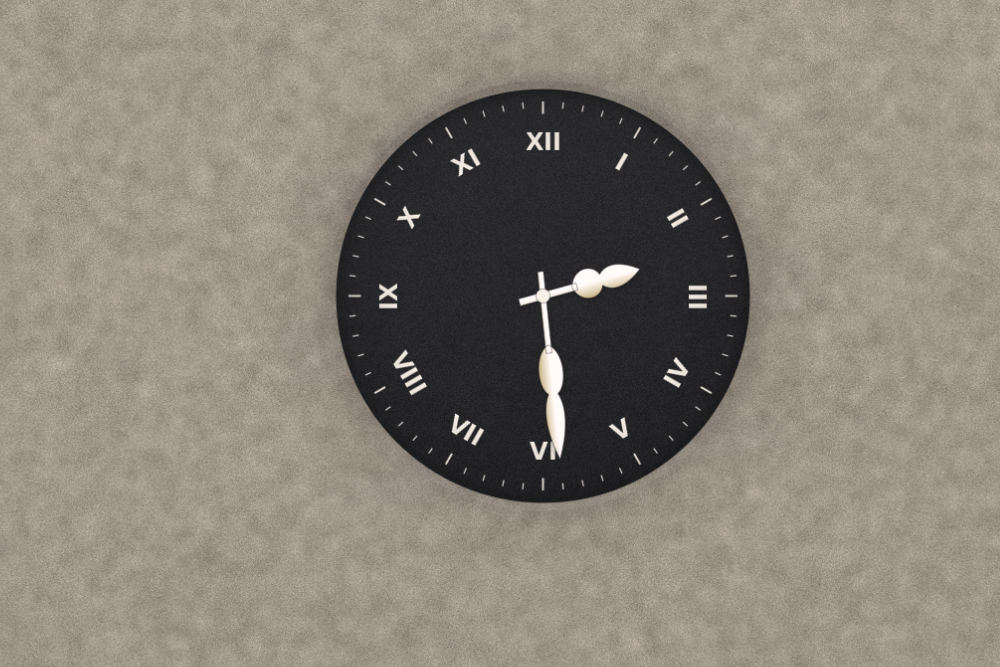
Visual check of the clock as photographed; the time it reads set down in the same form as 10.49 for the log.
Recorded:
2.29
